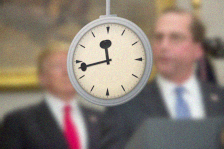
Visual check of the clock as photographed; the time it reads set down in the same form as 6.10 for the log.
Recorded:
11.43
